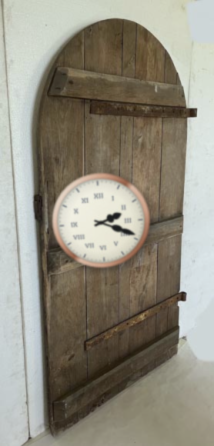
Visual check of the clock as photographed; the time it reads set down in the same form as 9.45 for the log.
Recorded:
2.19
